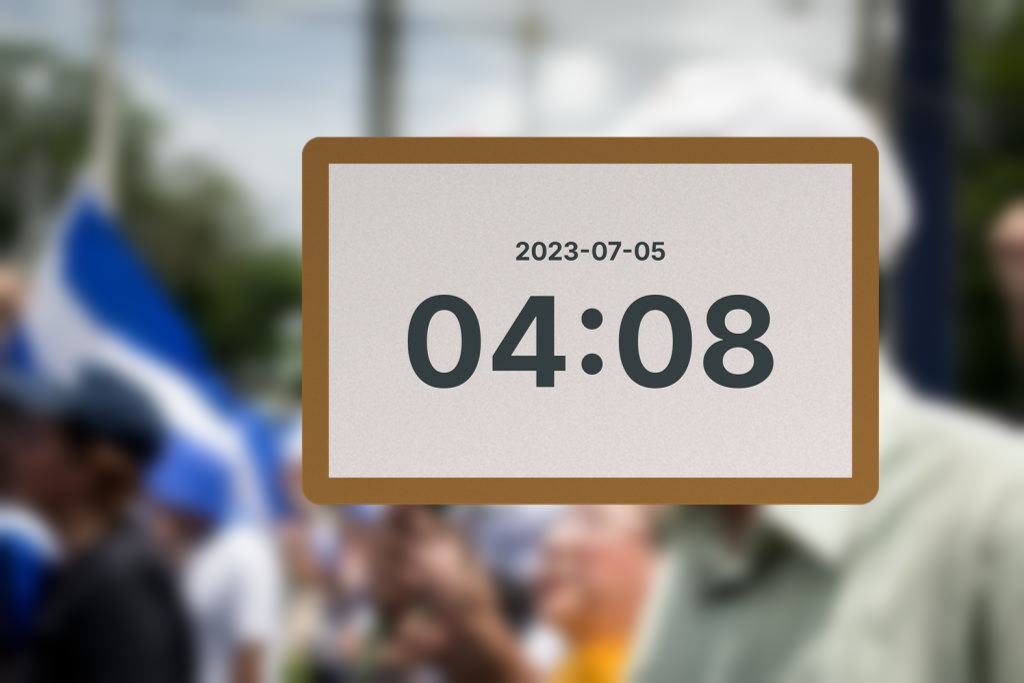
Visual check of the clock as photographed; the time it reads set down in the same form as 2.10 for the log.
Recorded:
4.08
